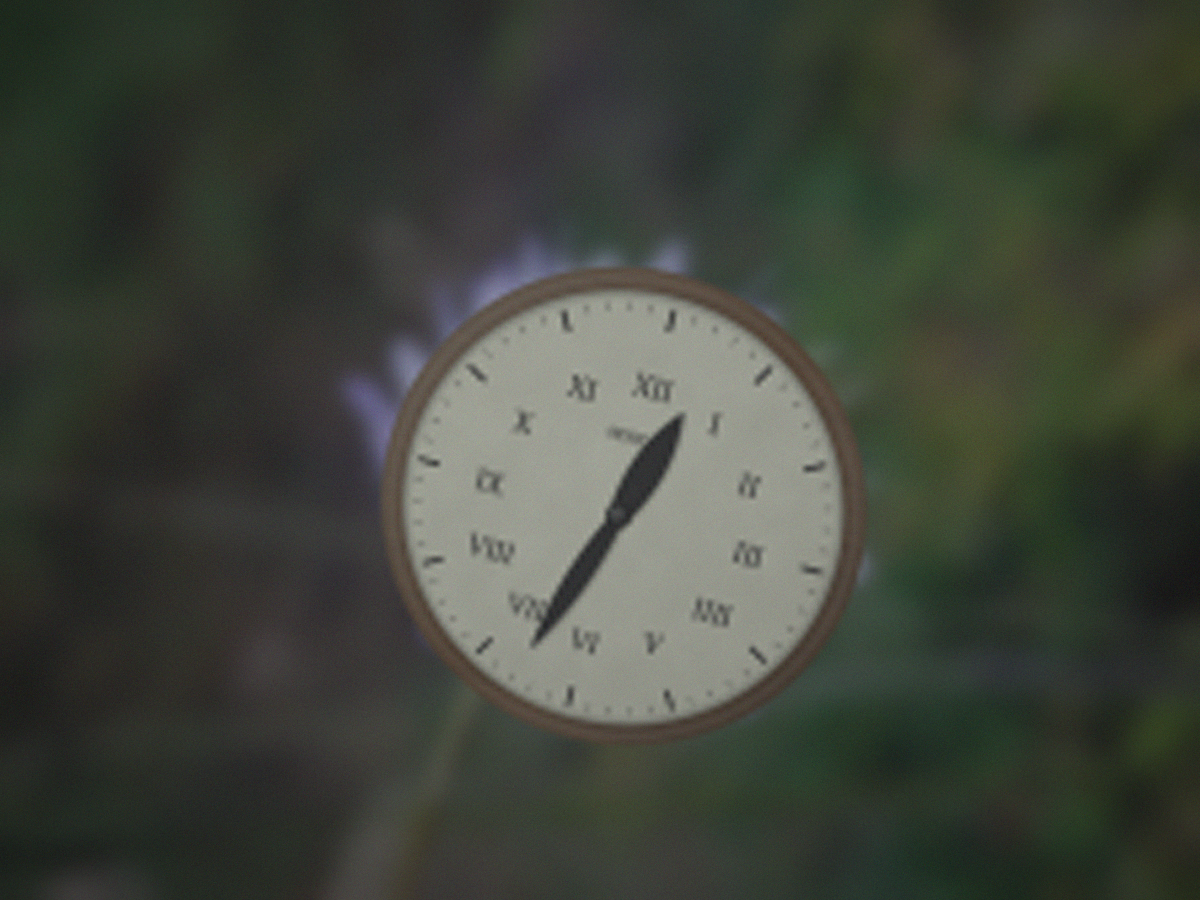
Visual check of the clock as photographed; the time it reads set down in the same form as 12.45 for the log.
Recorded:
12.33
